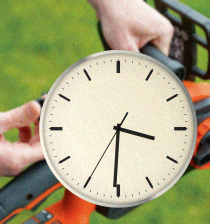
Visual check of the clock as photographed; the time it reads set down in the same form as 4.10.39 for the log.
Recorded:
3.30.35
